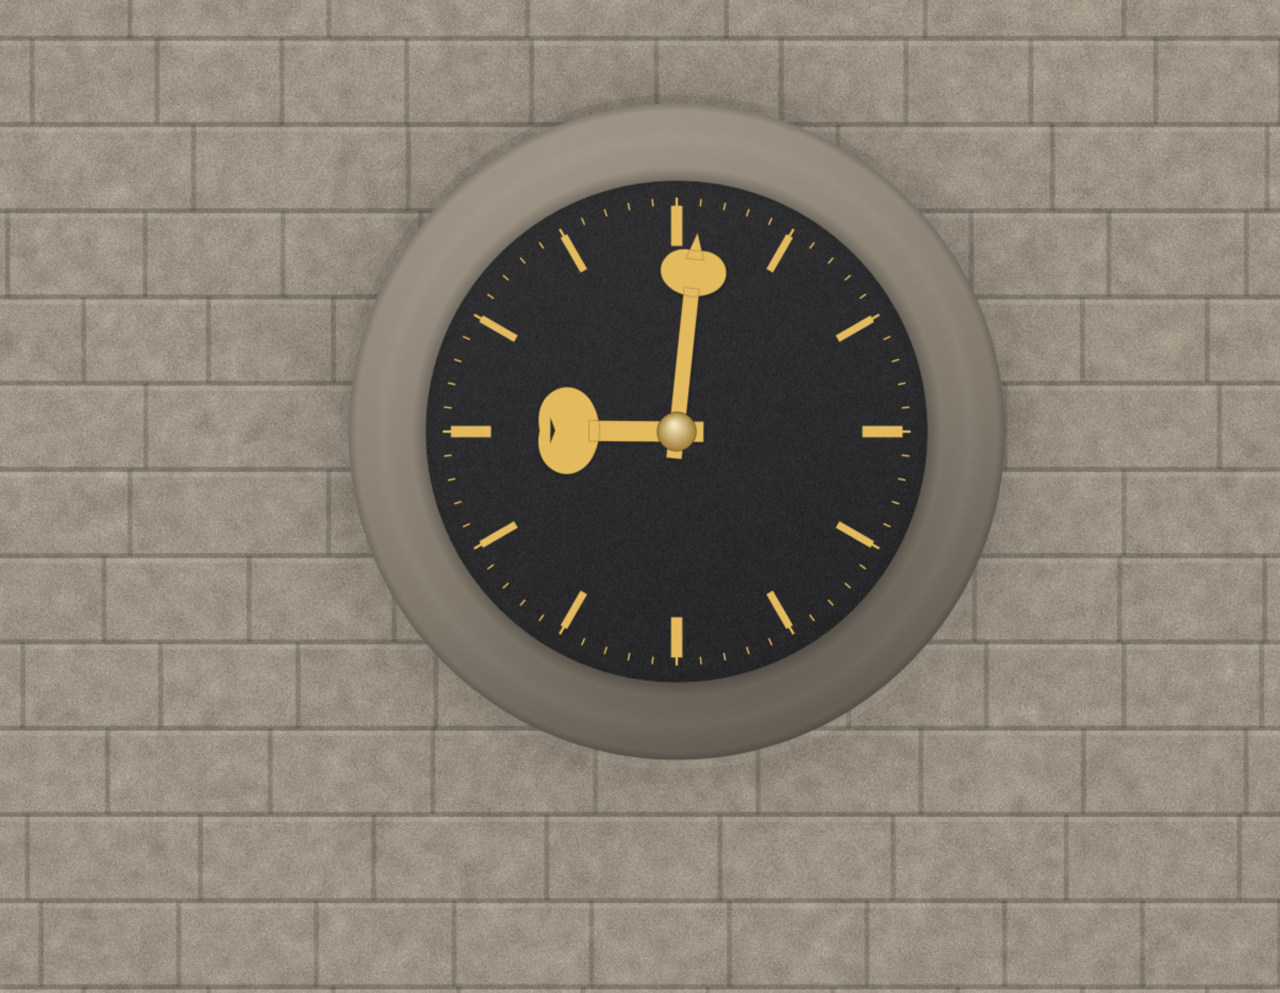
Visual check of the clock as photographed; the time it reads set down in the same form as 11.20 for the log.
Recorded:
9.01
